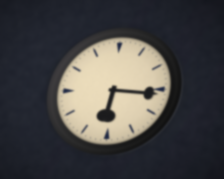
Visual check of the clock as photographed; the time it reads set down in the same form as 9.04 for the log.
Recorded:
6.16
